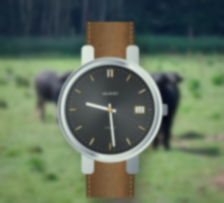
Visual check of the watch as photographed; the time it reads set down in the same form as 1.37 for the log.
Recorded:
9.29
